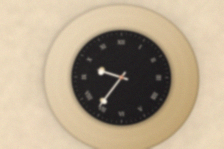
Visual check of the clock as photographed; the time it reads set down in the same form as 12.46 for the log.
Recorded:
9.36
